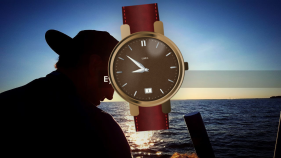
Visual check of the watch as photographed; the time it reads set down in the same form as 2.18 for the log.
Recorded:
8.52
